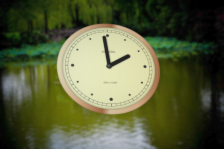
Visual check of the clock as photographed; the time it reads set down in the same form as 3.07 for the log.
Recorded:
1.59
